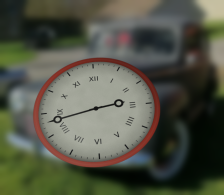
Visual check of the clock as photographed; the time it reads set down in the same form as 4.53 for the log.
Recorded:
2.43
